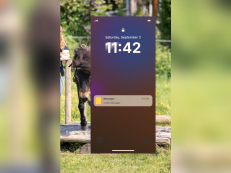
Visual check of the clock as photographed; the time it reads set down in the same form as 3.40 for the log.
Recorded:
11.42
